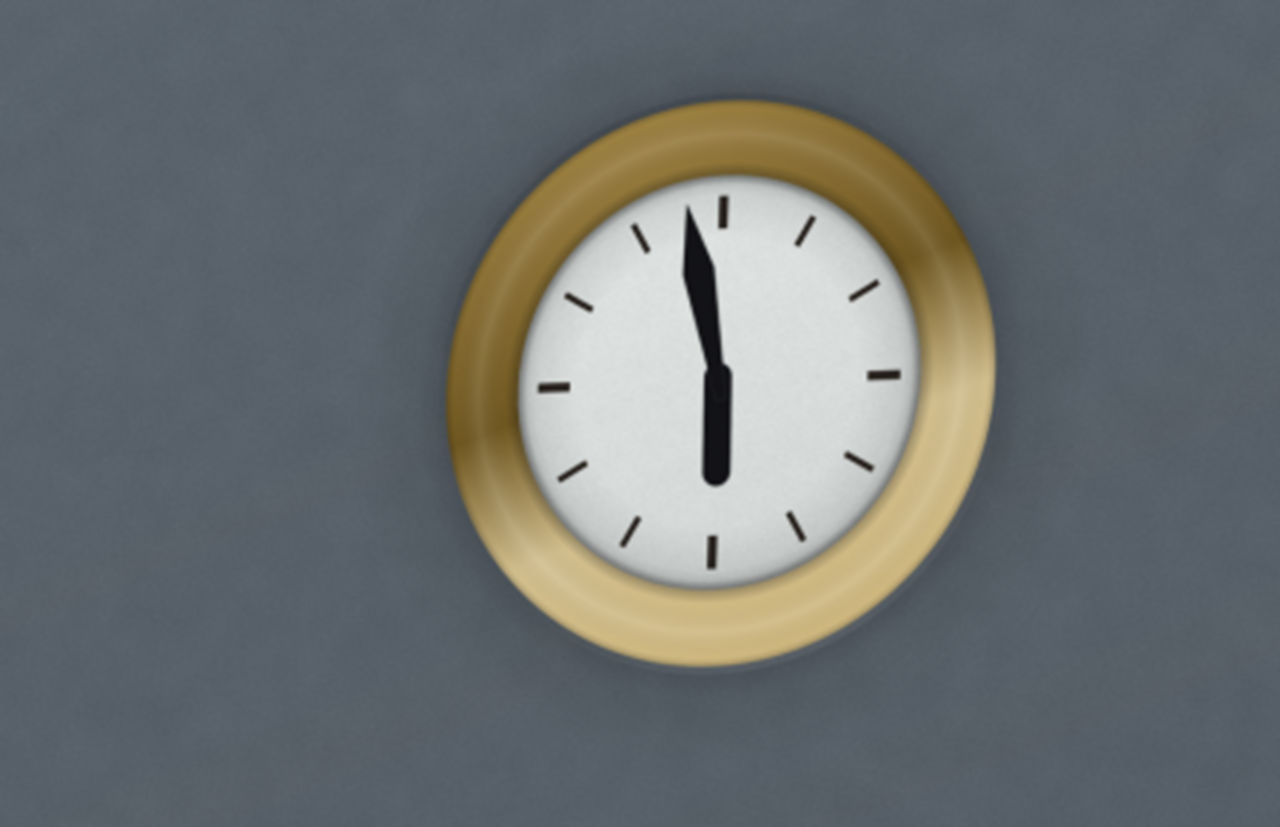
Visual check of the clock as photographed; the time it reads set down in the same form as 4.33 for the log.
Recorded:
5.58
